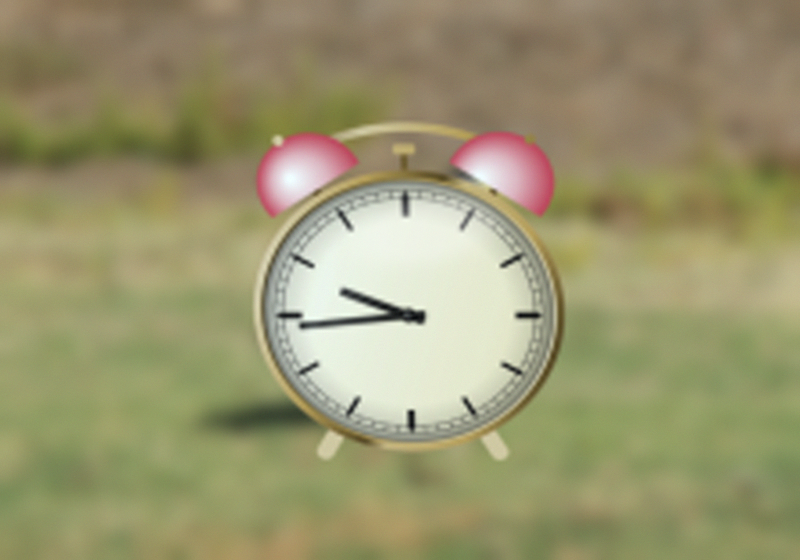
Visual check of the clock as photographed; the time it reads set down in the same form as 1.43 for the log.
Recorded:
9.44
